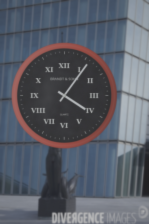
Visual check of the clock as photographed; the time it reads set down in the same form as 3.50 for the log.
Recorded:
4.06
